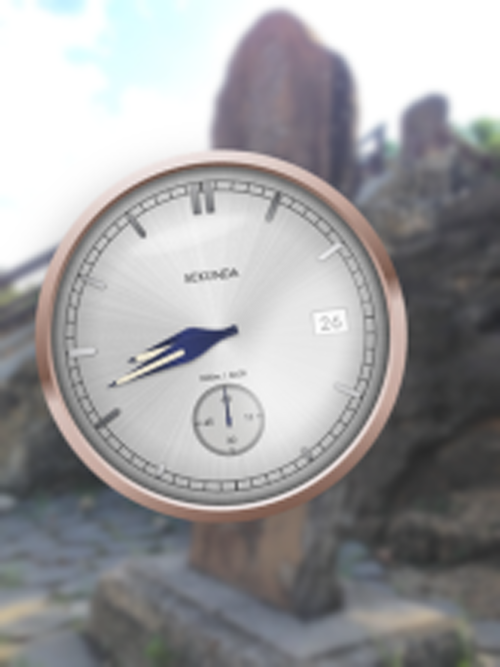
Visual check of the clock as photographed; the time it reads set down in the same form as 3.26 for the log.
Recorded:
8.42
